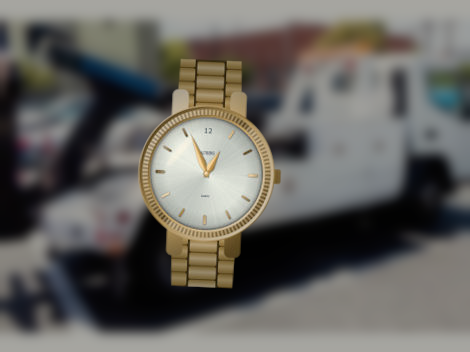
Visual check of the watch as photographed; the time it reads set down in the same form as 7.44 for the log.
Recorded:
12.56
